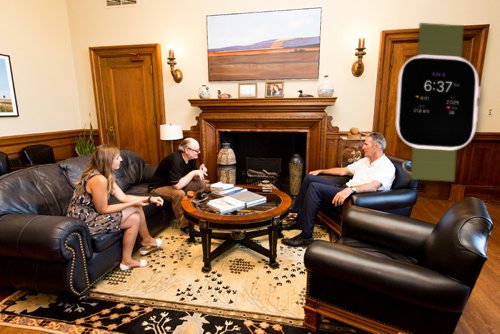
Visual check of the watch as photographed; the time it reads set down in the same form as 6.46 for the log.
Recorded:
6.37
